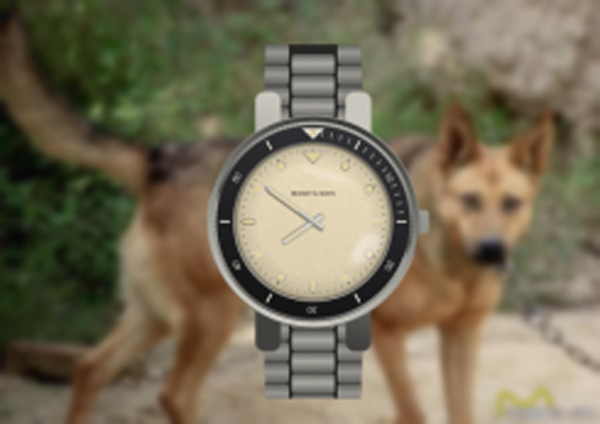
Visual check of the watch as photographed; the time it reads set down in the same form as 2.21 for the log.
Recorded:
7.51
